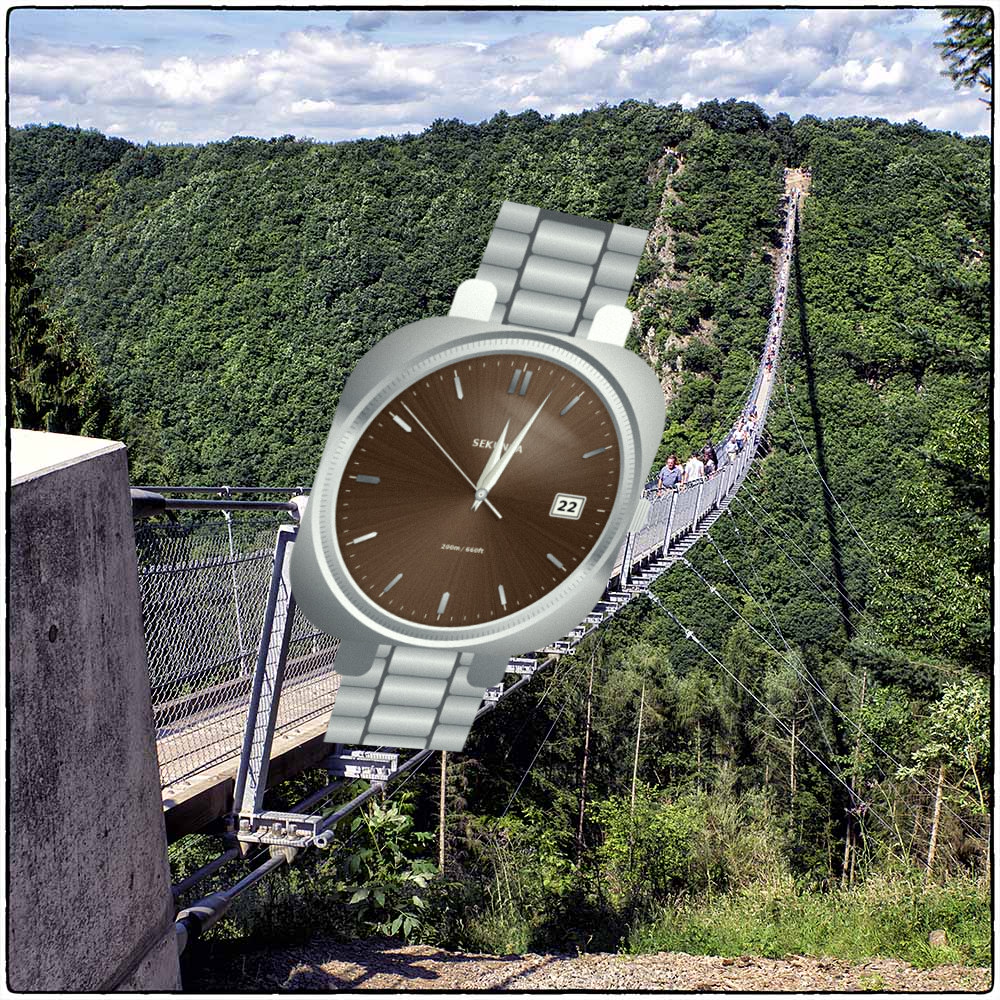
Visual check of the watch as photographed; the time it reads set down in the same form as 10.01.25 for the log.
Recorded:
12.02.51
